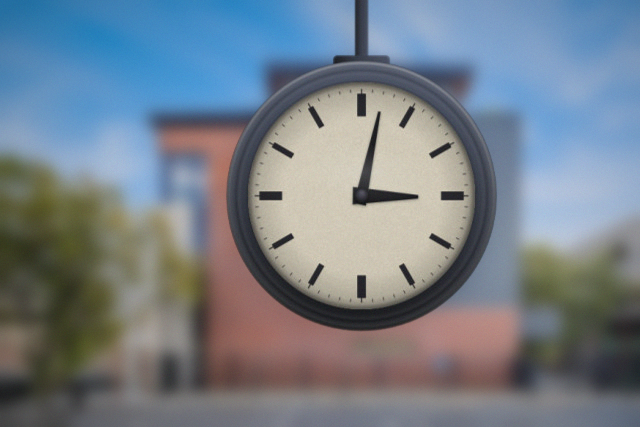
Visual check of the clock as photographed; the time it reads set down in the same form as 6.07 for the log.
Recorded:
3.02
